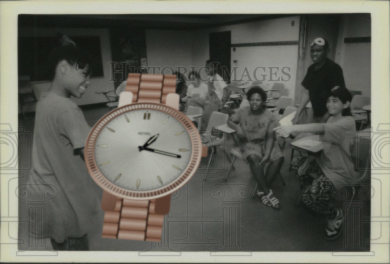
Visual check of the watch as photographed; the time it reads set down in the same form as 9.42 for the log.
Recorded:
1.17
